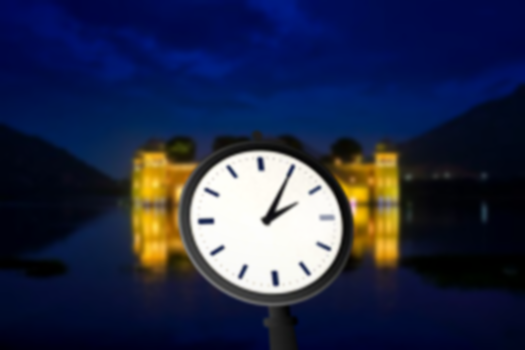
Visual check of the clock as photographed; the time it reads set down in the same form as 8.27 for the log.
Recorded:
2.05
